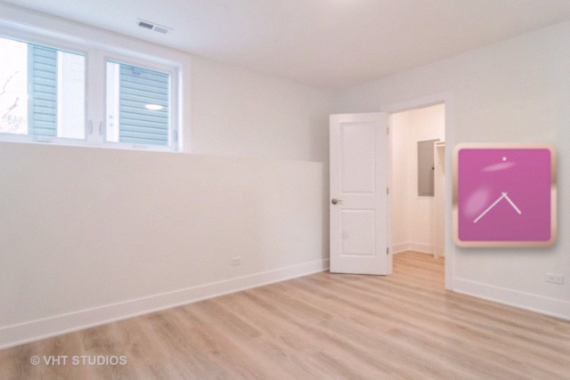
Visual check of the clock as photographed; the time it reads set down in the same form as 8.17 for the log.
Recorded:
4.38
